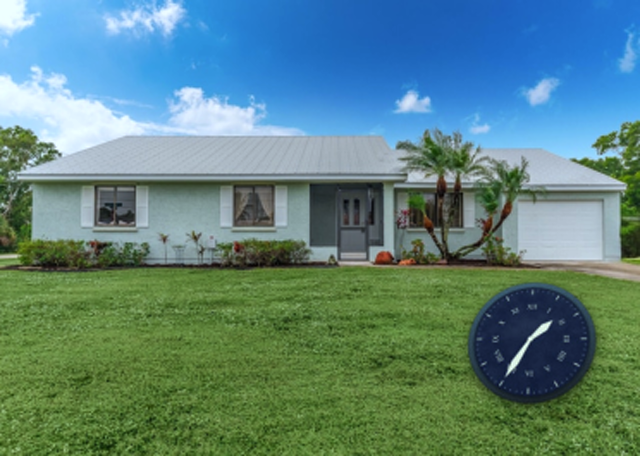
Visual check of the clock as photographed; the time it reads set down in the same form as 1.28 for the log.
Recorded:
1.35
